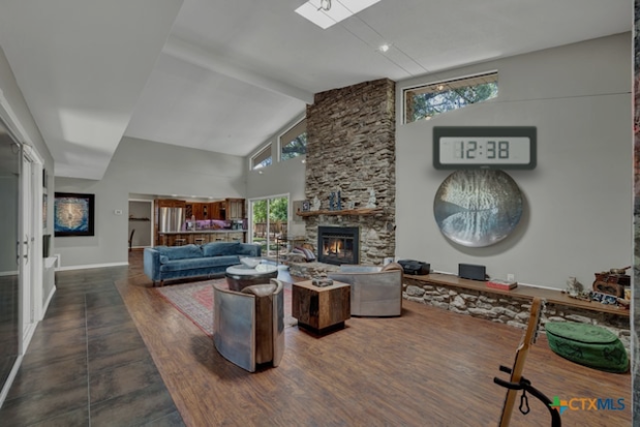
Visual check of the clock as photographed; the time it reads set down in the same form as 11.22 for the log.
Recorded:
12.38
